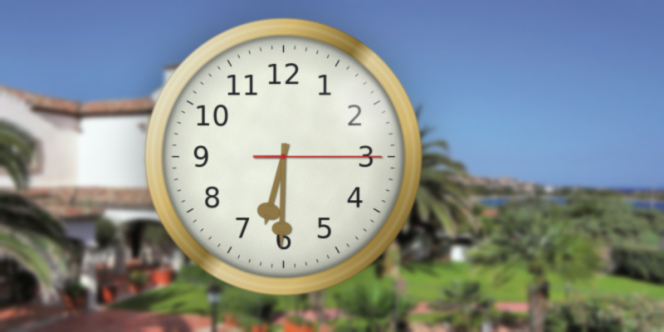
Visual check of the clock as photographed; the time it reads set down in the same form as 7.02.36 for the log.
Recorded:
6.30.15
